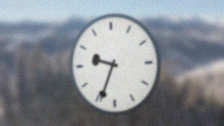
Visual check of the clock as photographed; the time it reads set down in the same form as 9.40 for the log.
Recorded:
9.34
